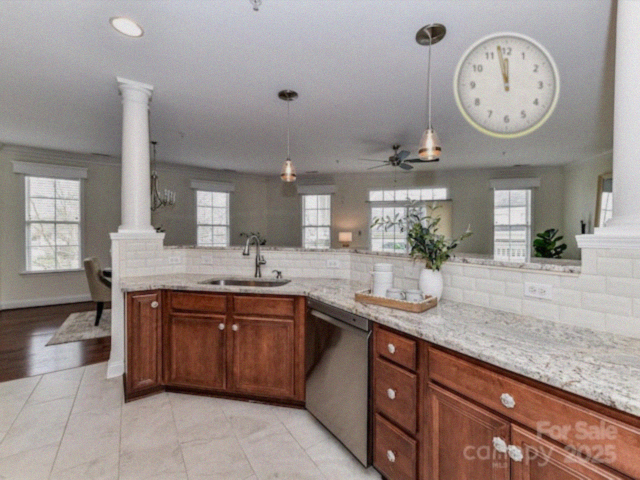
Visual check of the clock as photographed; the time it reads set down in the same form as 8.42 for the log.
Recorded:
11.58
